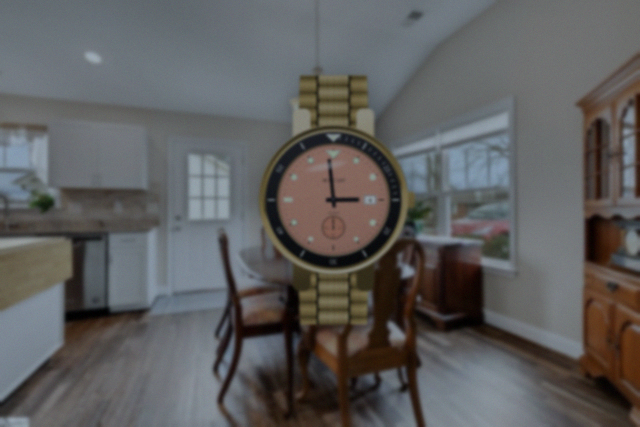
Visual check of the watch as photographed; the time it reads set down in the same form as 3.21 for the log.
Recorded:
2.59
